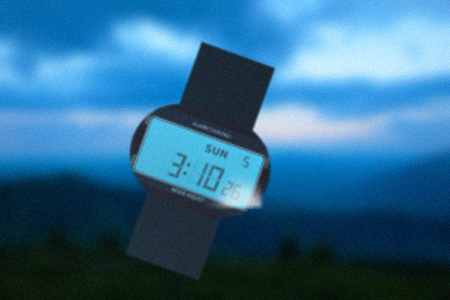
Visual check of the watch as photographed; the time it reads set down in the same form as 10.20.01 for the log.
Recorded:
3.10.26
